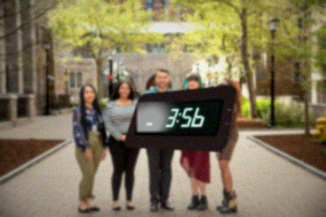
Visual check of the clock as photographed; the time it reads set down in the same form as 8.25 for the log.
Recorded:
3.56
